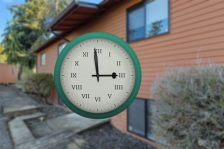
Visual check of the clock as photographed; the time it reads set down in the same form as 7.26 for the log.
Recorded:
2.59
